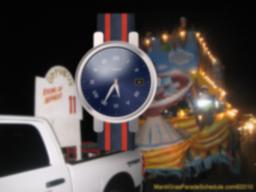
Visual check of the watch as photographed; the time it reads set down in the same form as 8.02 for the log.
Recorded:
5.35
